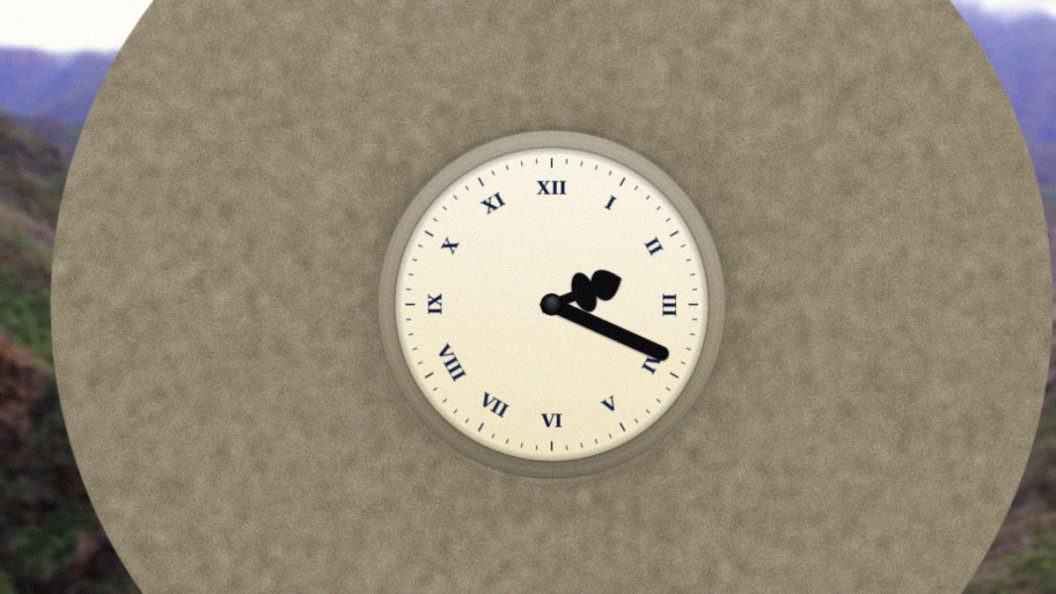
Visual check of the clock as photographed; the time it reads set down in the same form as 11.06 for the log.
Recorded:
2.19
